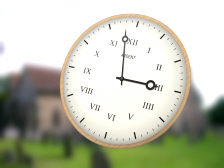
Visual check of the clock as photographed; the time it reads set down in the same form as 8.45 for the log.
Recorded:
2.58
